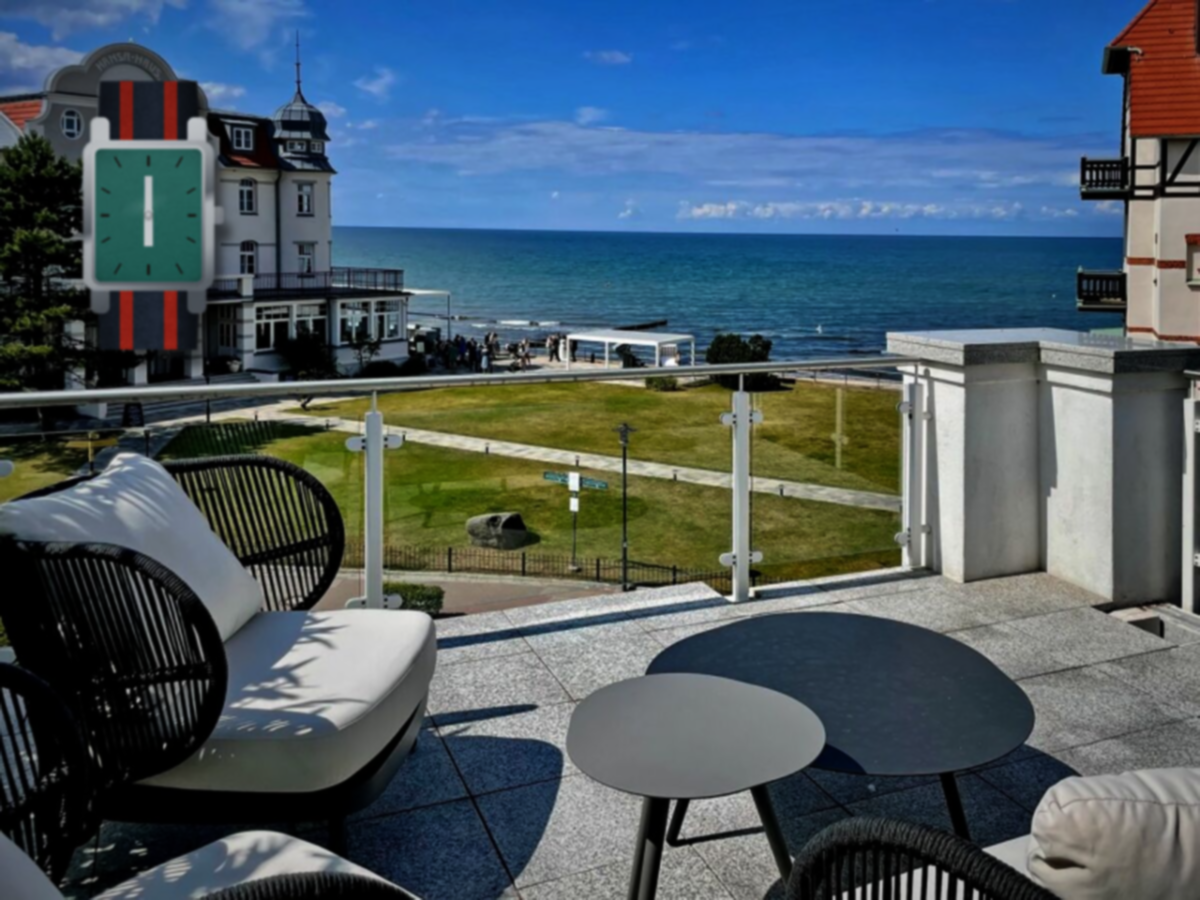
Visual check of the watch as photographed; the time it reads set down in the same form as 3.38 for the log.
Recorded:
6.00
